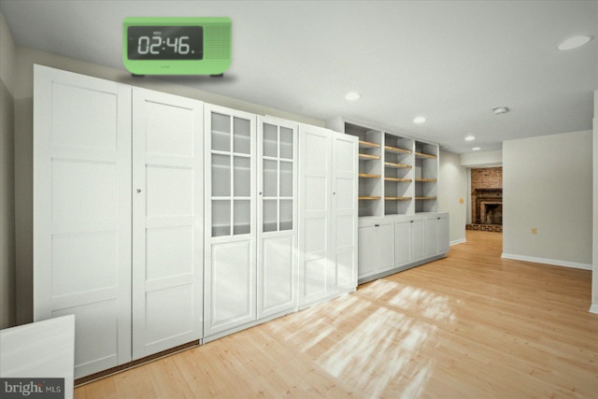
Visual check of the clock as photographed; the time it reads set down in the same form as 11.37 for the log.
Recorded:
2.46
